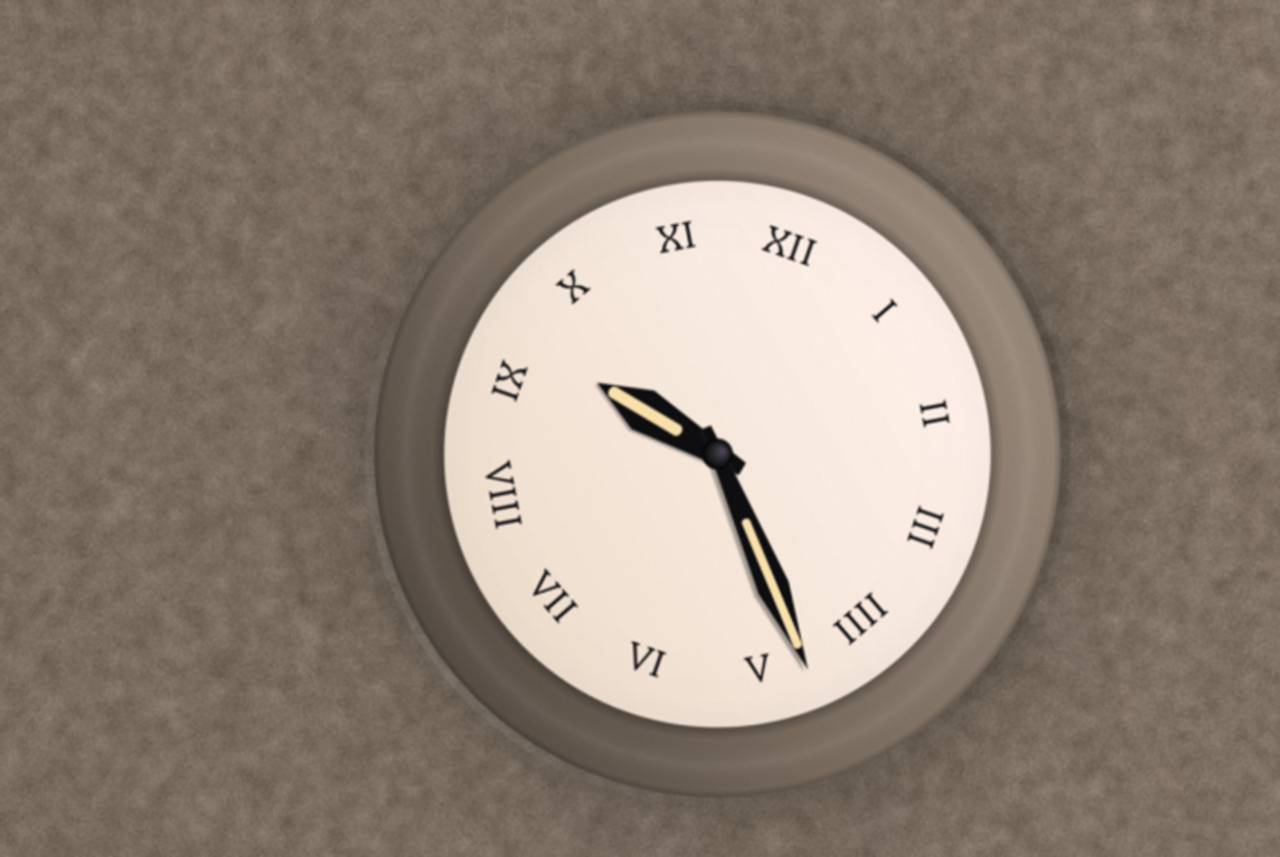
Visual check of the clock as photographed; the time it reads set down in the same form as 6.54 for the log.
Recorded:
9.23
